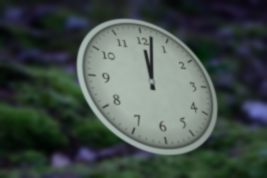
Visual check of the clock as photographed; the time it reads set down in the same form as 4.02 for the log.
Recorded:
12.02
